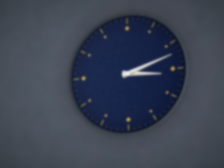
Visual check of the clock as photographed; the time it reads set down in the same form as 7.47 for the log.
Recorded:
3.12
